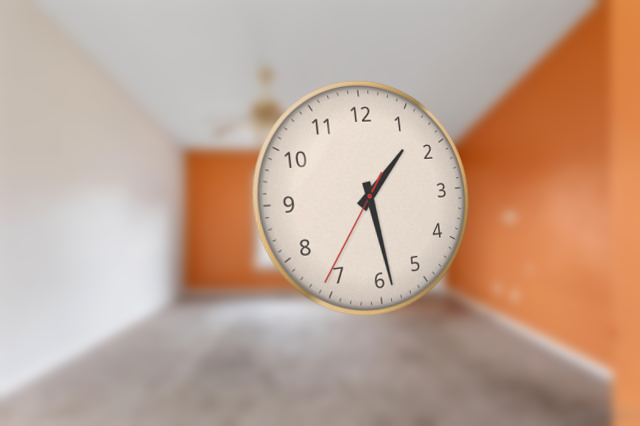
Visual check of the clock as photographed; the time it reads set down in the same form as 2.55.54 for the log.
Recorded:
1.28.36
